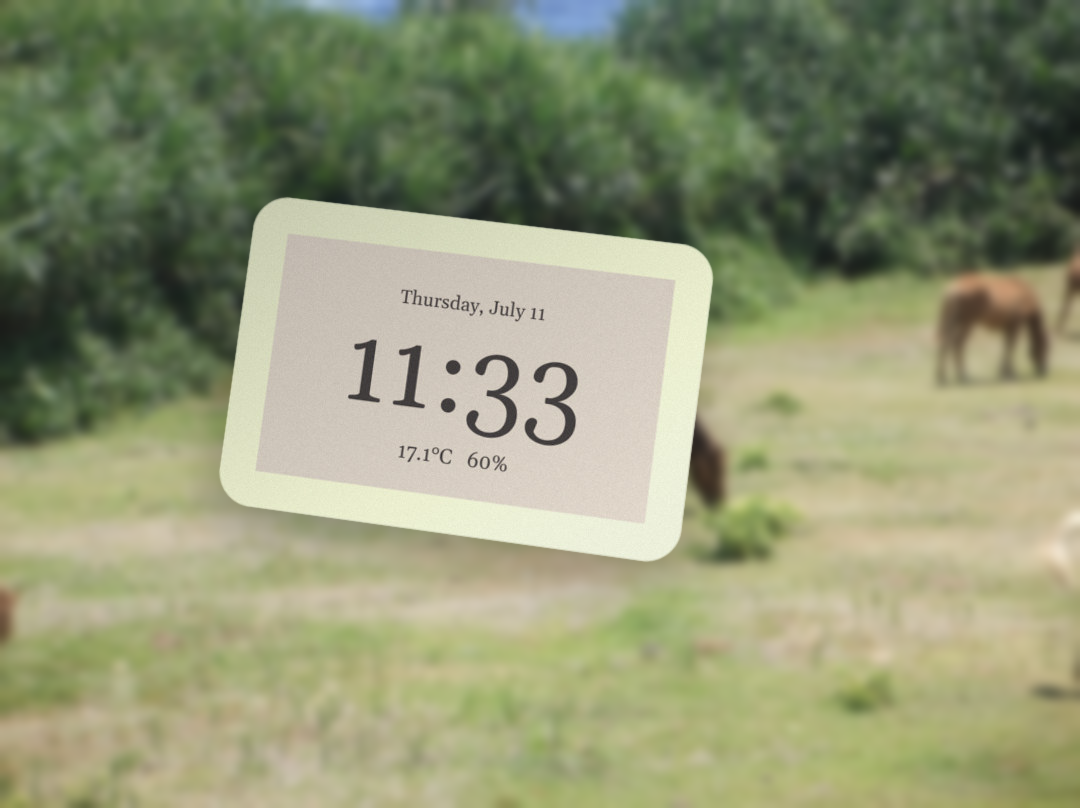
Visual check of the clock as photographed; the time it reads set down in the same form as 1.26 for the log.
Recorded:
11.33
